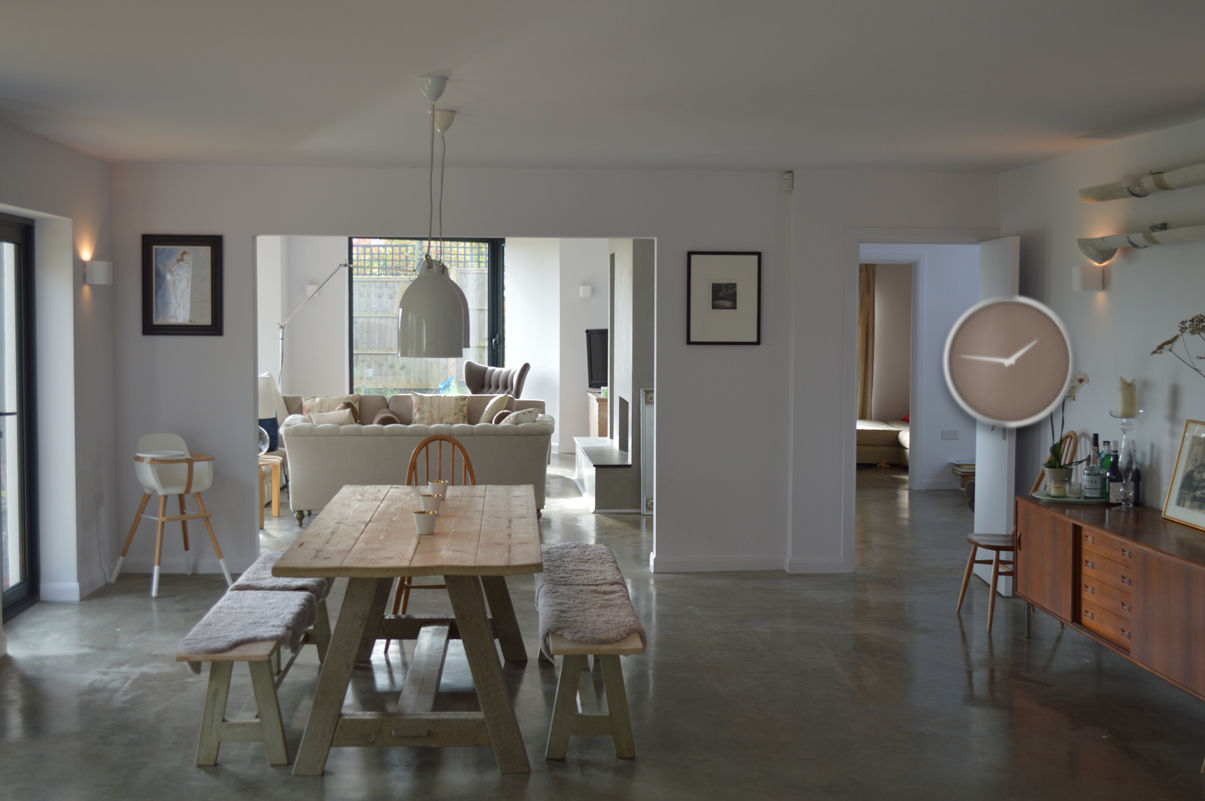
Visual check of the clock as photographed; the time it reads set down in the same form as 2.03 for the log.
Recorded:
1.46
